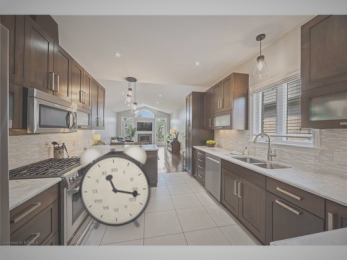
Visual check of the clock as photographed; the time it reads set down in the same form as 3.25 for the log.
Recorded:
11.17
